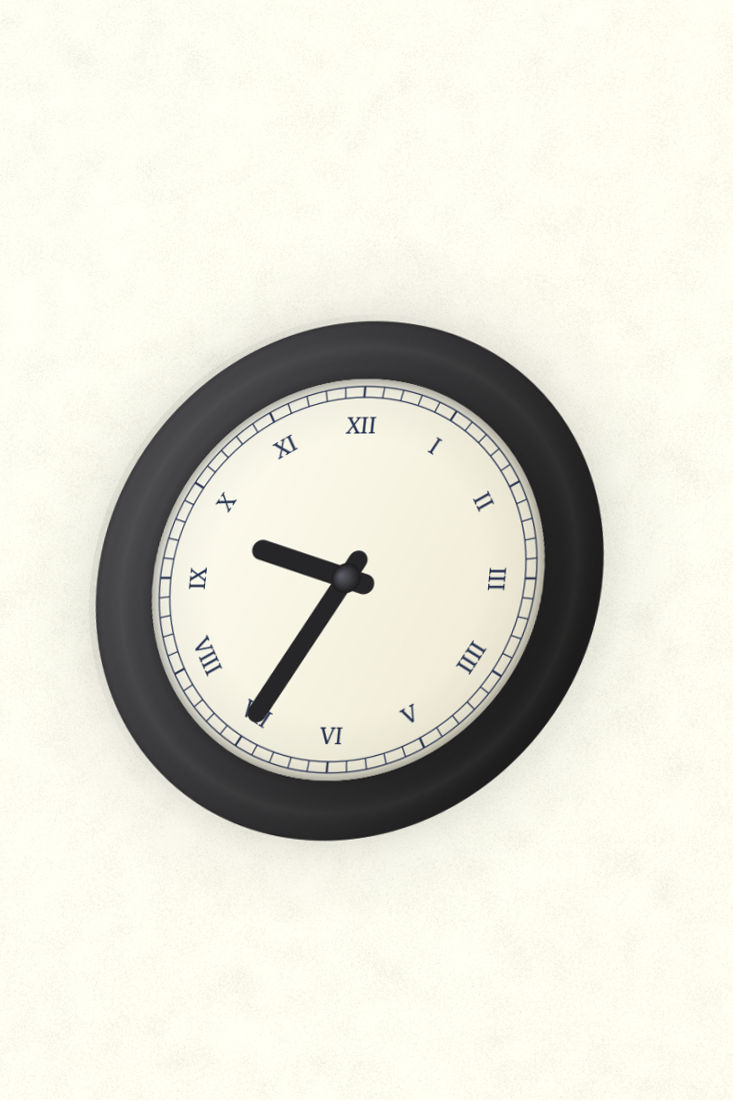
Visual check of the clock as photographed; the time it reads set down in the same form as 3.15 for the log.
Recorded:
9.35
